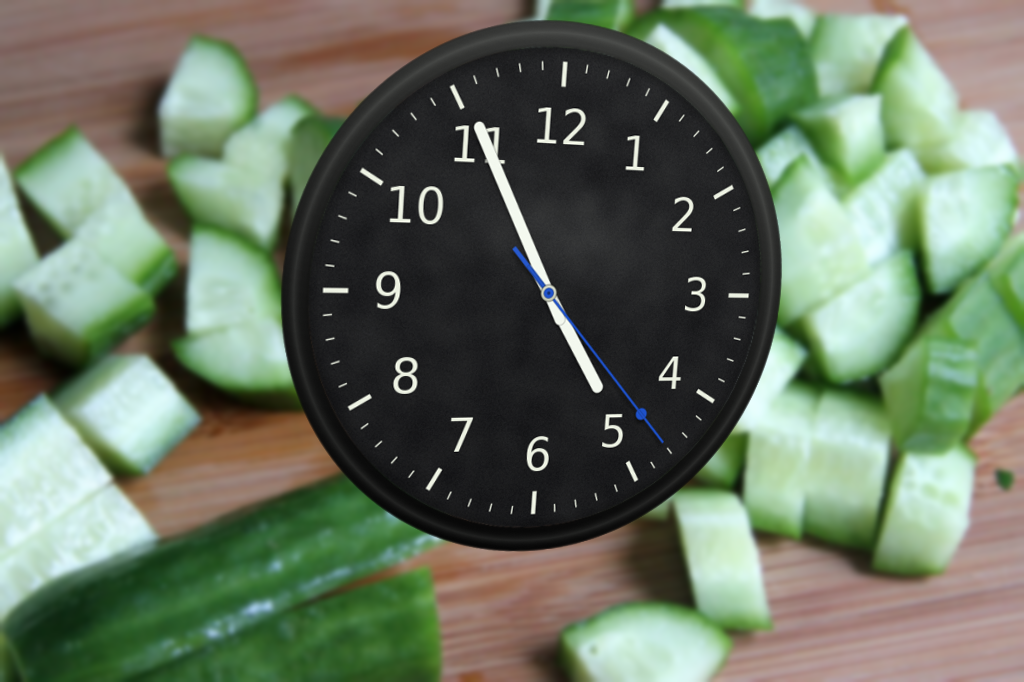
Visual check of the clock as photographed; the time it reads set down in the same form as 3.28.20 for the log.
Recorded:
4.55.23
